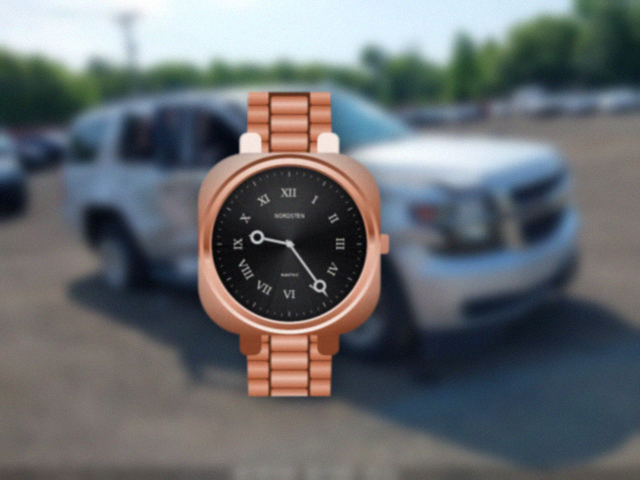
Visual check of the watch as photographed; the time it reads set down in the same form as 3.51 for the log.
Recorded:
9.24
